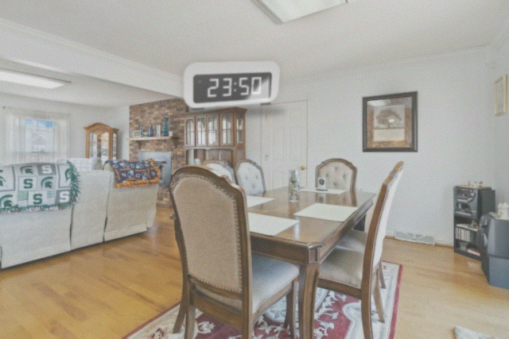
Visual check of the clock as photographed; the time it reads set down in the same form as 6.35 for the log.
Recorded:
23.50
